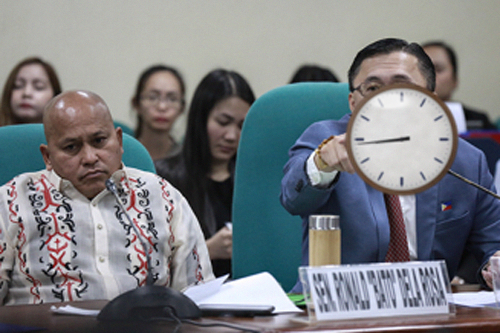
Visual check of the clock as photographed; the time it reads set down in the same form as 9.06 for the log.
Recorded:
8.44
